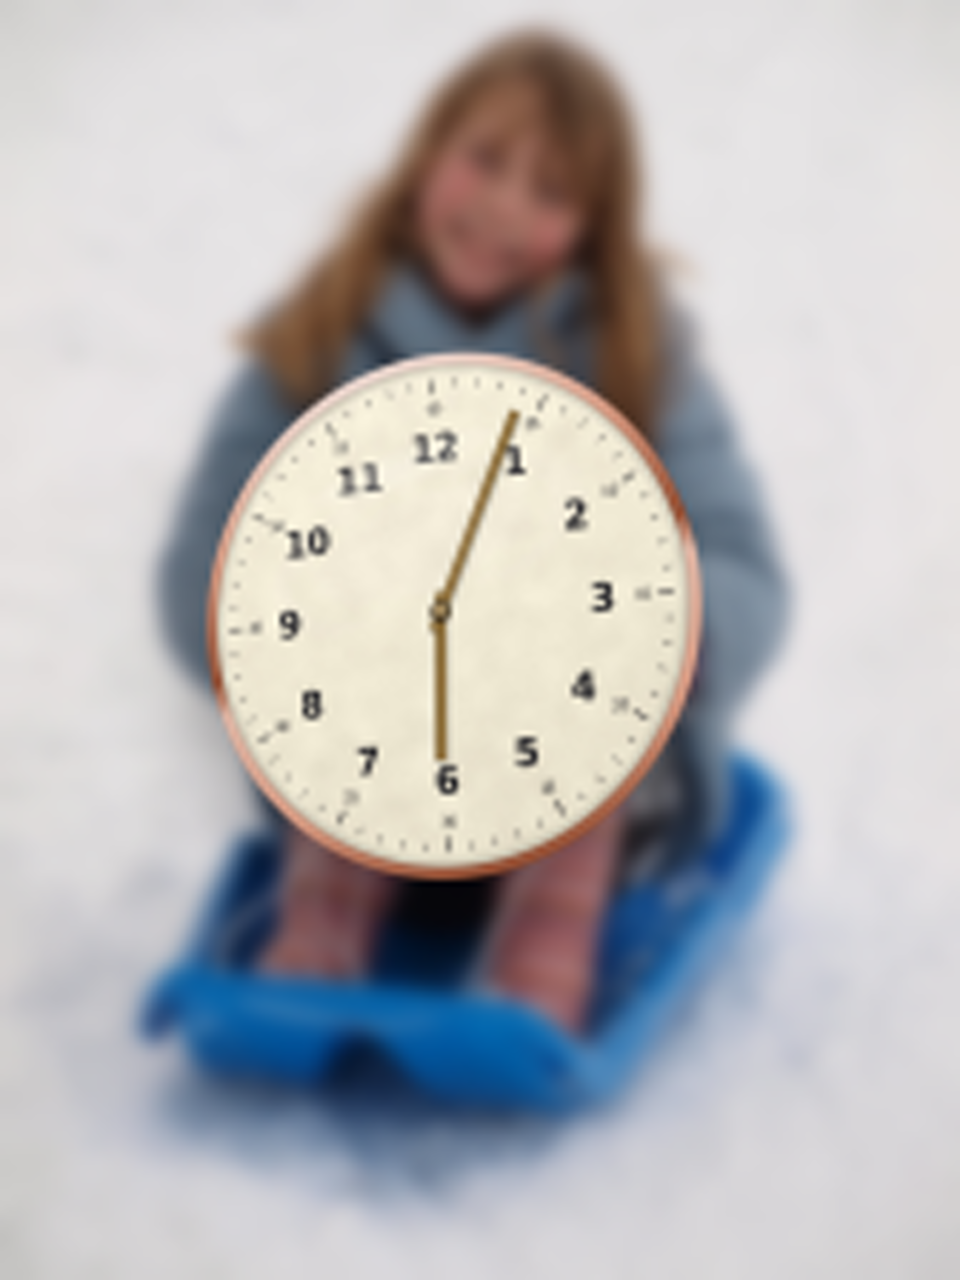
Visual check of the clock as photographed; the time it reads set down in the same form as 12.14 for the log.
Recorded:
6.04
